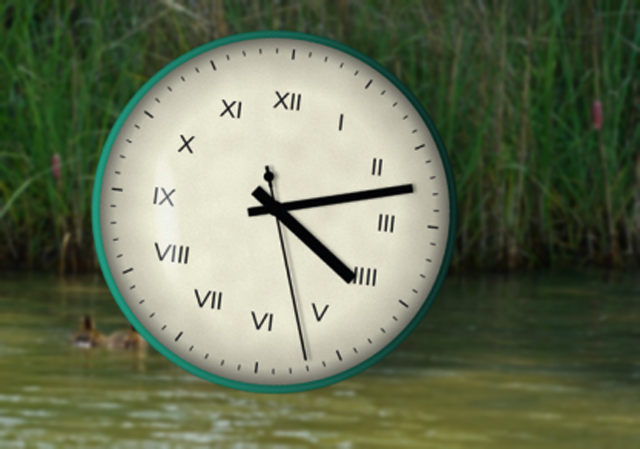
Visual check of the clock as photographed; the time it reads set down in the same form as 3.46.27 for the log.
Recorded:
4.12.27
